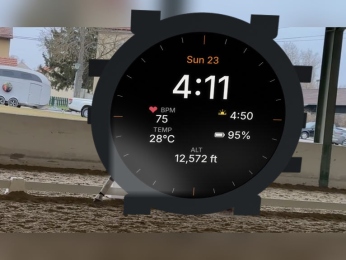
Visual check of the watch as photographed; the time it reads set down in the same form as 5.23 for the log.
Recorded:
4.11
